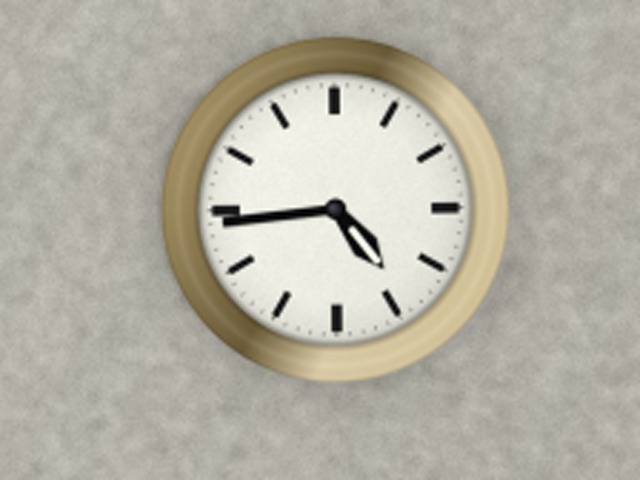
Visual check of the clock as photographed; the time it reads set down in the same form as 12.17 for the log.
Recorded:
4.44
